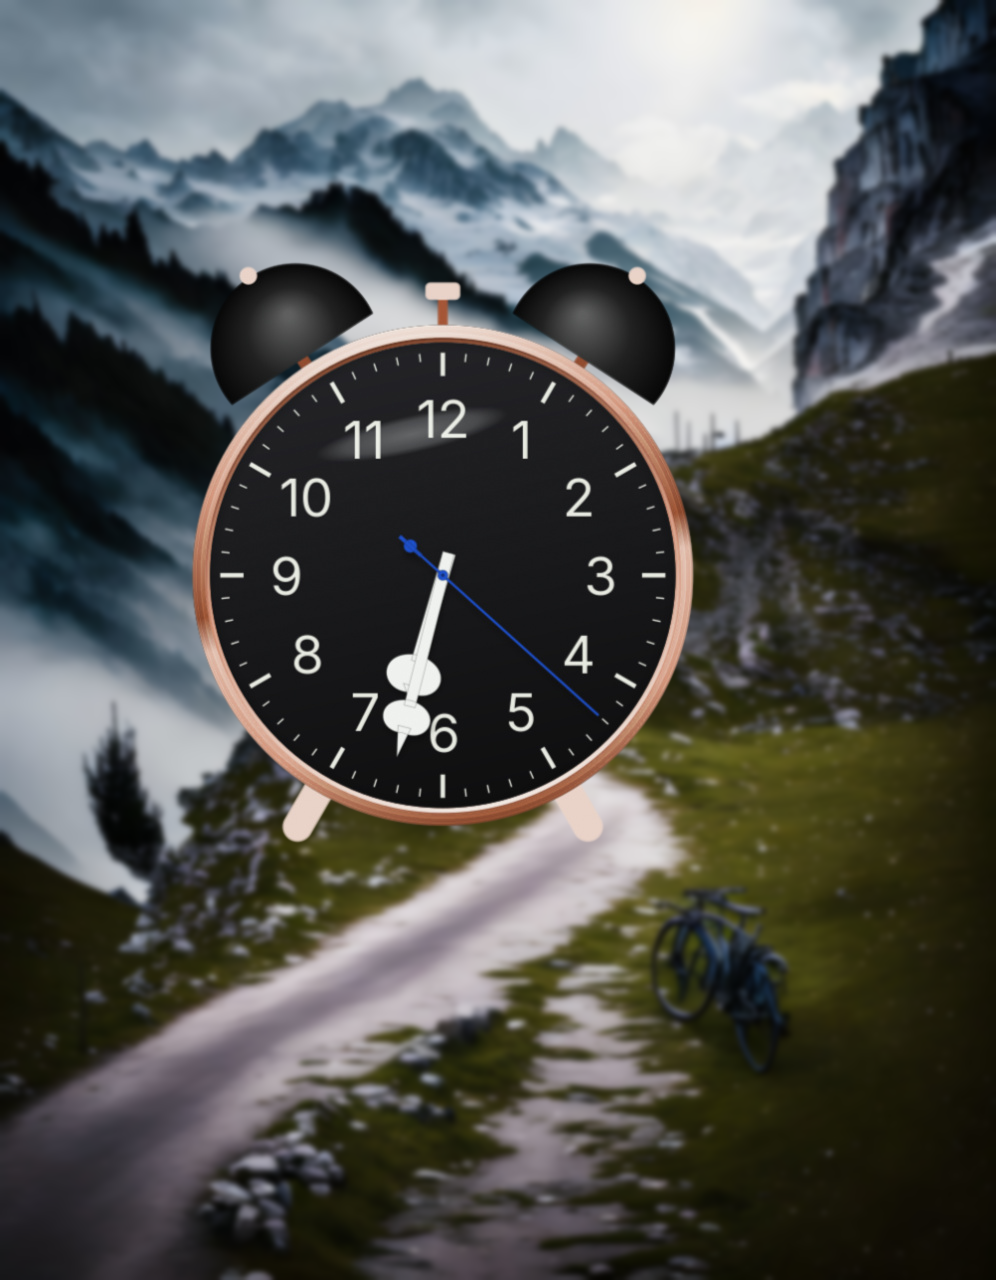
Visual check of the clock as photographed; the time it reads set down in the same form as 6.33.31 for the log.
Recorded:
6.32.22
